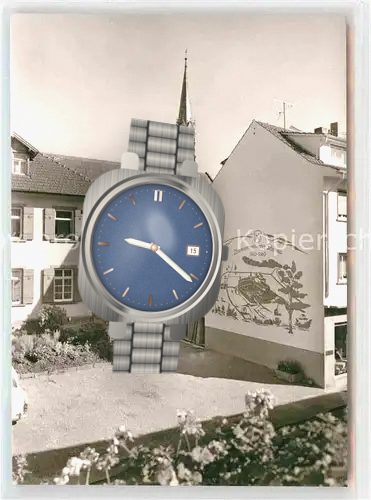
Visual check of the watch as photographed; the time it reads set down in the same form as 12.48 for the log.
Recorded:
9.21
